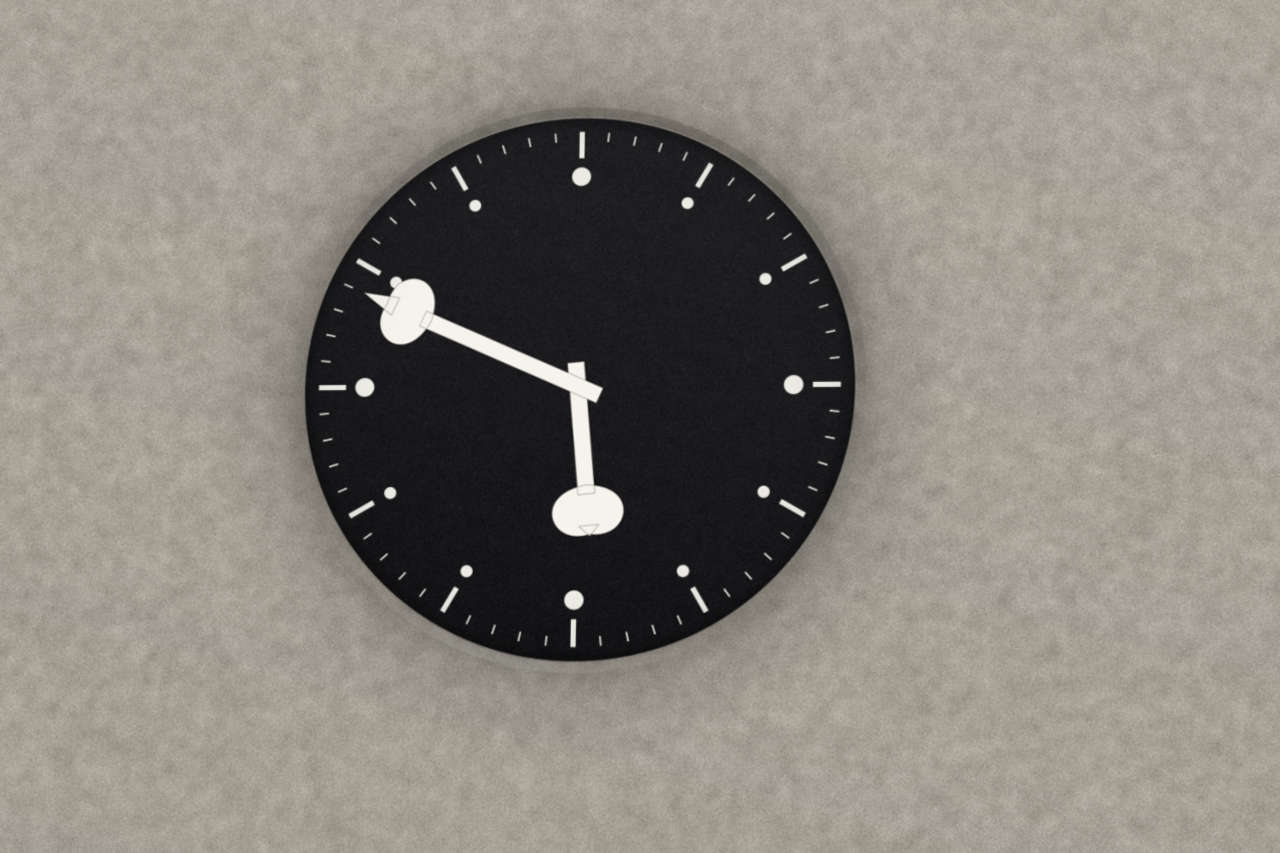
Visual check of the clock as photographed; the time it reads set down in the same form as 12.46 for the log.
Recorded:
5.49
